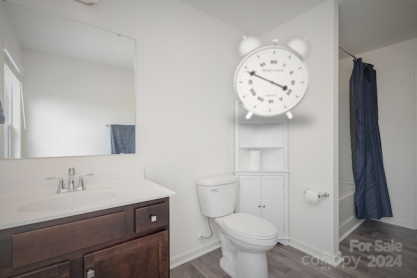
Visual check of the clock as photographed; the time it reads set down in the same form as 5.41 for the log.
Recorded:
3.49
